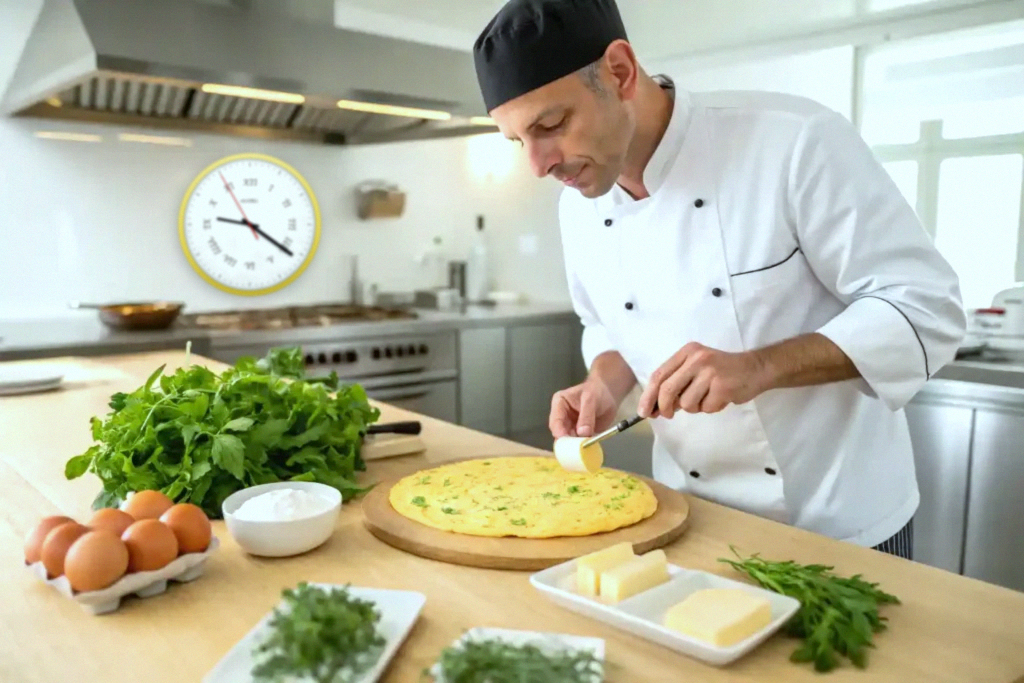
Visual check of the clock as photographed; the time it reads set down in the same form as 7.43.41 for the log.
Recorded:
9.20.55
